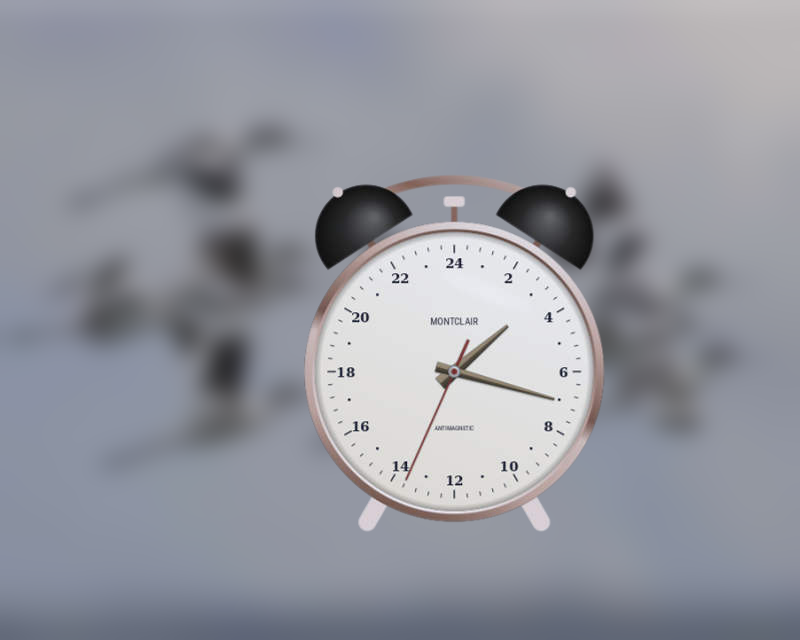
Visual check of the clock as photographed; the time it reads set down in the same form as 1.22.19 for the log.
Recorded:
3.17.34
